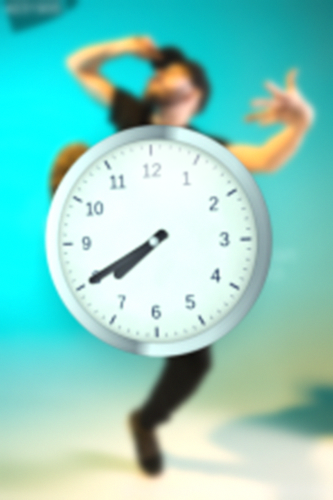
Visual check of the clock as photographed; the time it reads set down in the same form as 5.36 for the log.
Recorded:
7.40
